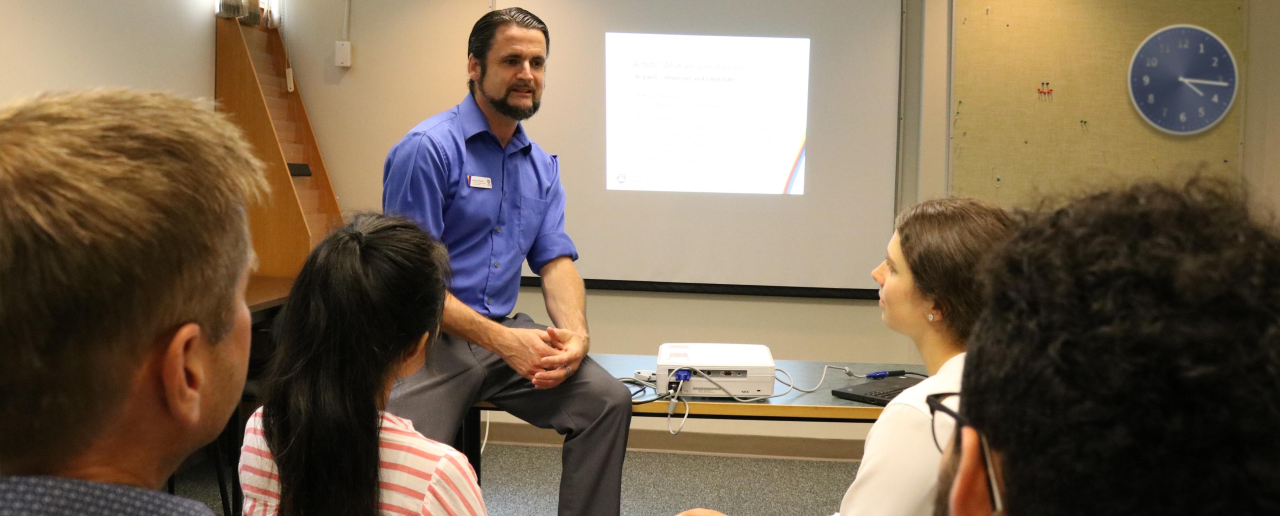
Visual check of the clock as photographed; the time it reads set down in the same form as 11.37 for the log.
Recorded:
4.16
